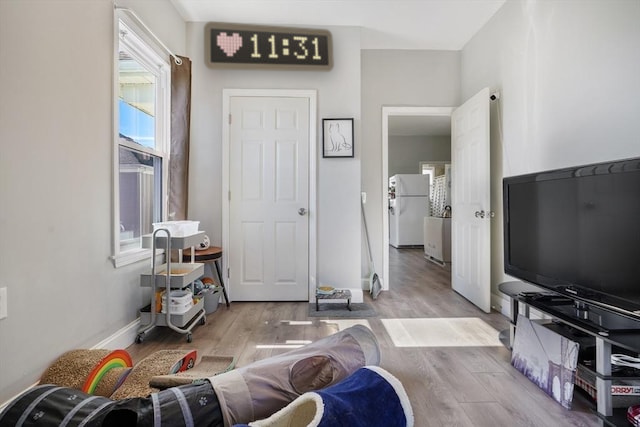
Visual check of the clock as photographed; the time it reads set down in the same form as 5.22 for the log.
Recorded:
11.31
